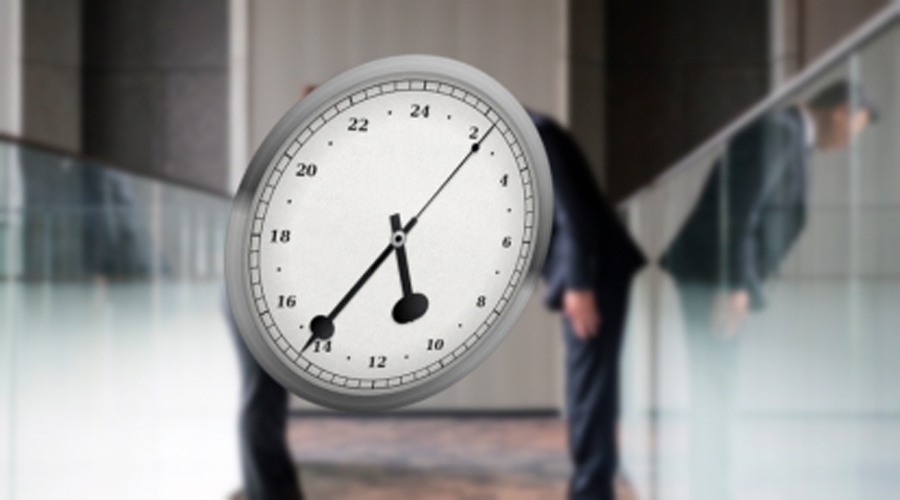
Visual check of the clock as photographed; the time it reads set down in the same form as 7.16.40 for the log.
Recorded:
10.36.06
